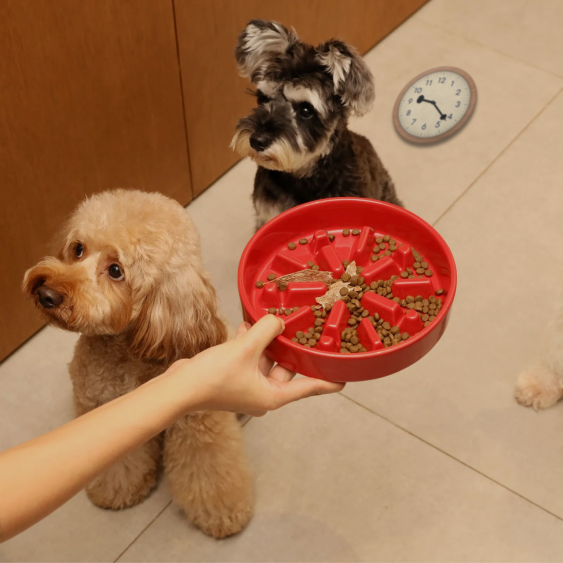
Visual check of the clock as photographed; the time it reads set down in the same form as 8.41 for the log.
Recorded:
9.22
